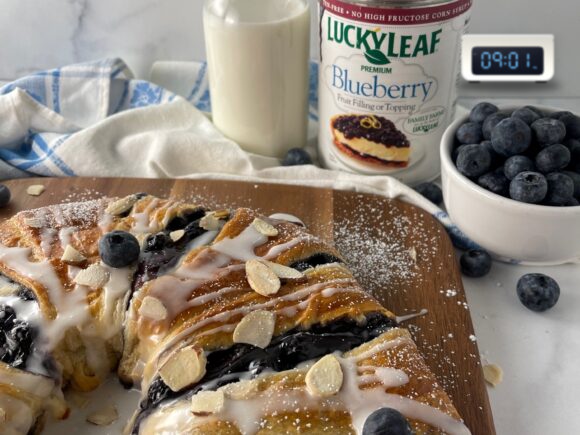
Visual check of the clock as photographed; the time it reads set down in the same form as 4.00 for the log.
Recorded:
9.01
